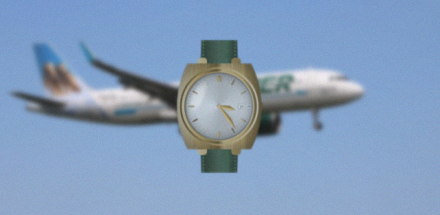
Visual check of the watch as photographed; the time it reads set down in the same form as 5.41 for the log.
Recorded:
3.24
